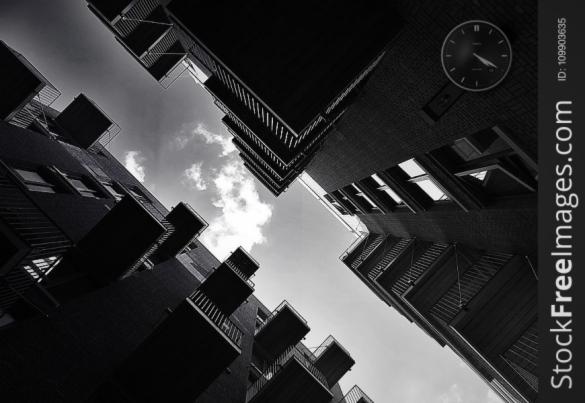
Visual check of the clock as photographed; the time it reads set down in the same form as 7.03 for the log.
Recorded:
4.20
